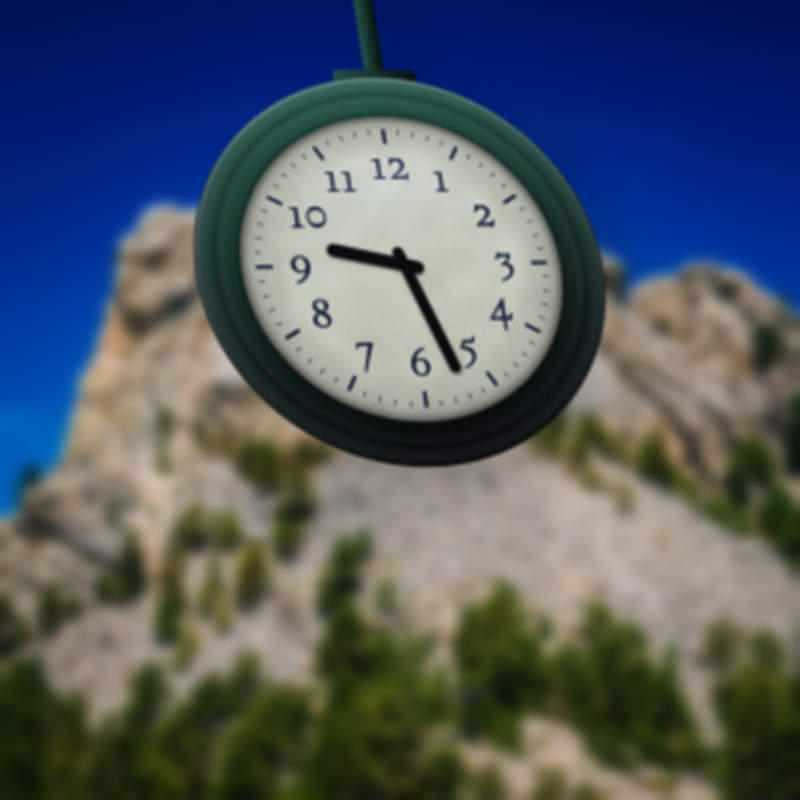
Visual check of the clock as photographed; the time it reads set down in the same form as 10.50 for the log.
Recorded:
9.27
